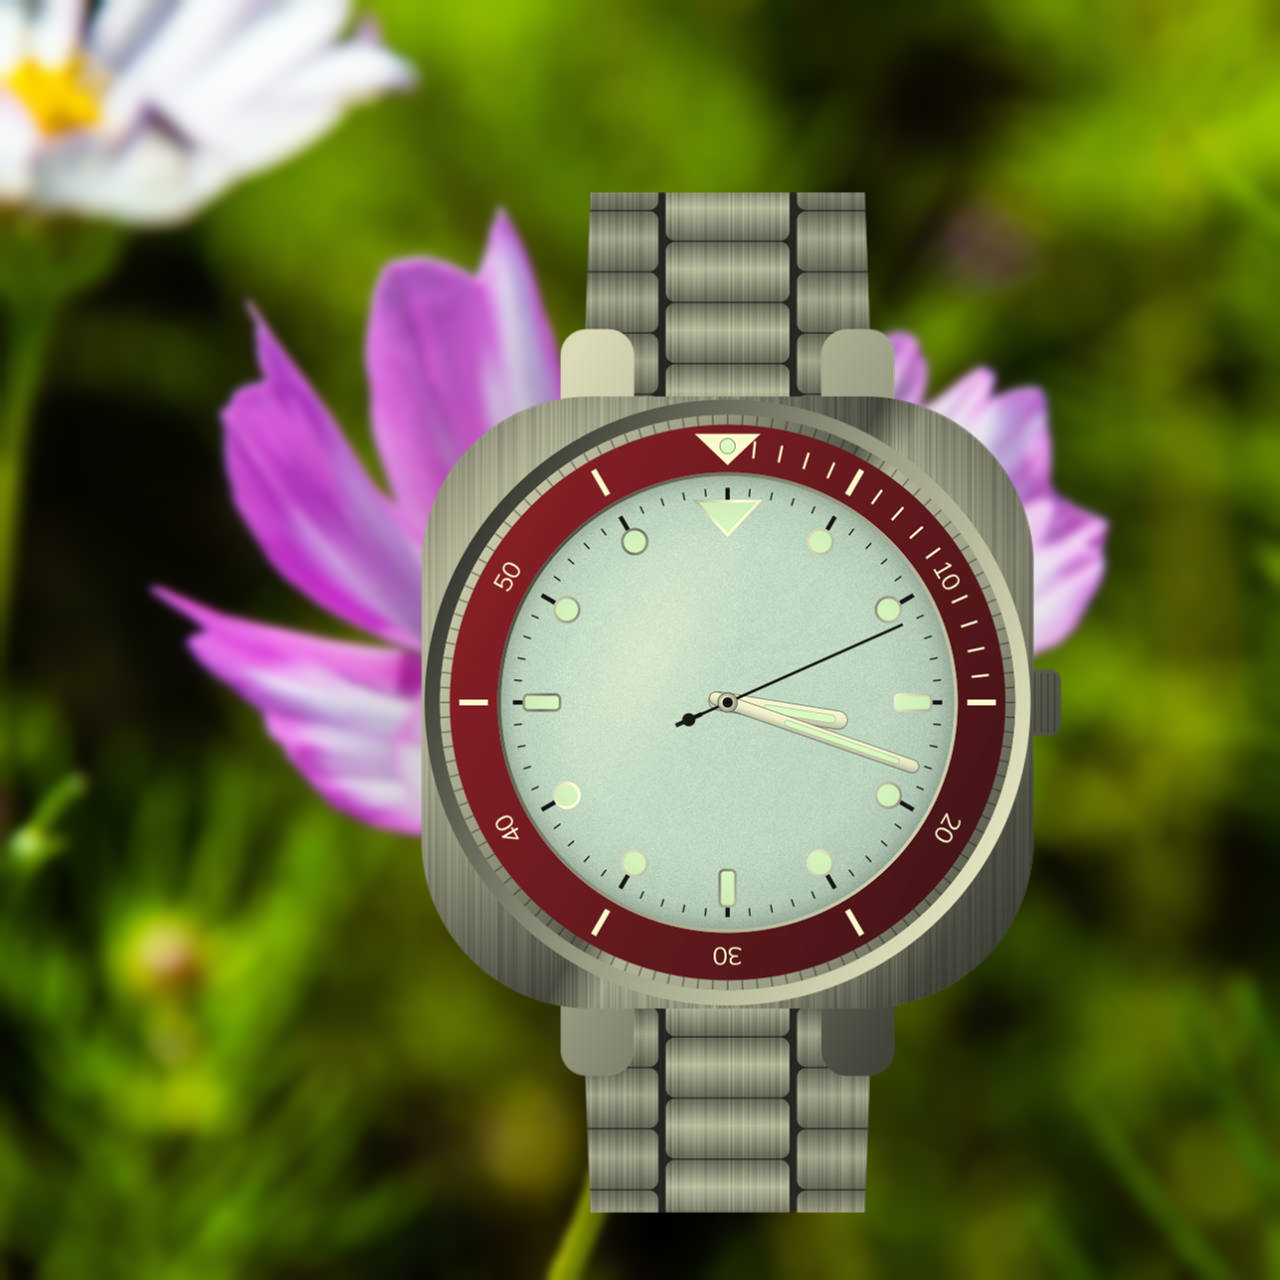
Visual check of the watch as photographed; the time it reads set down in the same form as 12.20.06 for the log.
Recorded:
3.18.11
